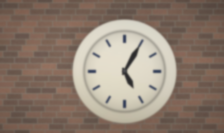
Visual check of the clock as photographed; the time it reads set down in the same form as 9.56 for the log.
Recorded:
5.05
